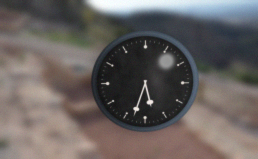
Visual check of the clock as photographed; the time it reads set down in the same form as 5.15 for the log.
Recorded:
5.33
